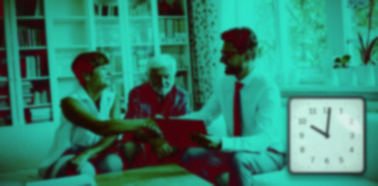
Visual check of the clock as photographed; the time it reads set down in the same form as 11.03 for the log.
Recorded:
10.01
